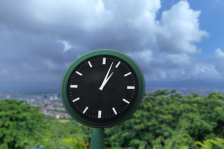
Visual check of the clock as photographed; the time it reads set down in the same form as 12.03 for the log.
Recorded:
1.03
